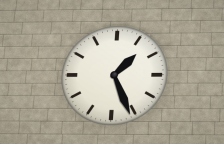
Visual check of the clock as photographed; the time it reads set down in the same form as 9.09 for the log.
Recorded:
1.26
